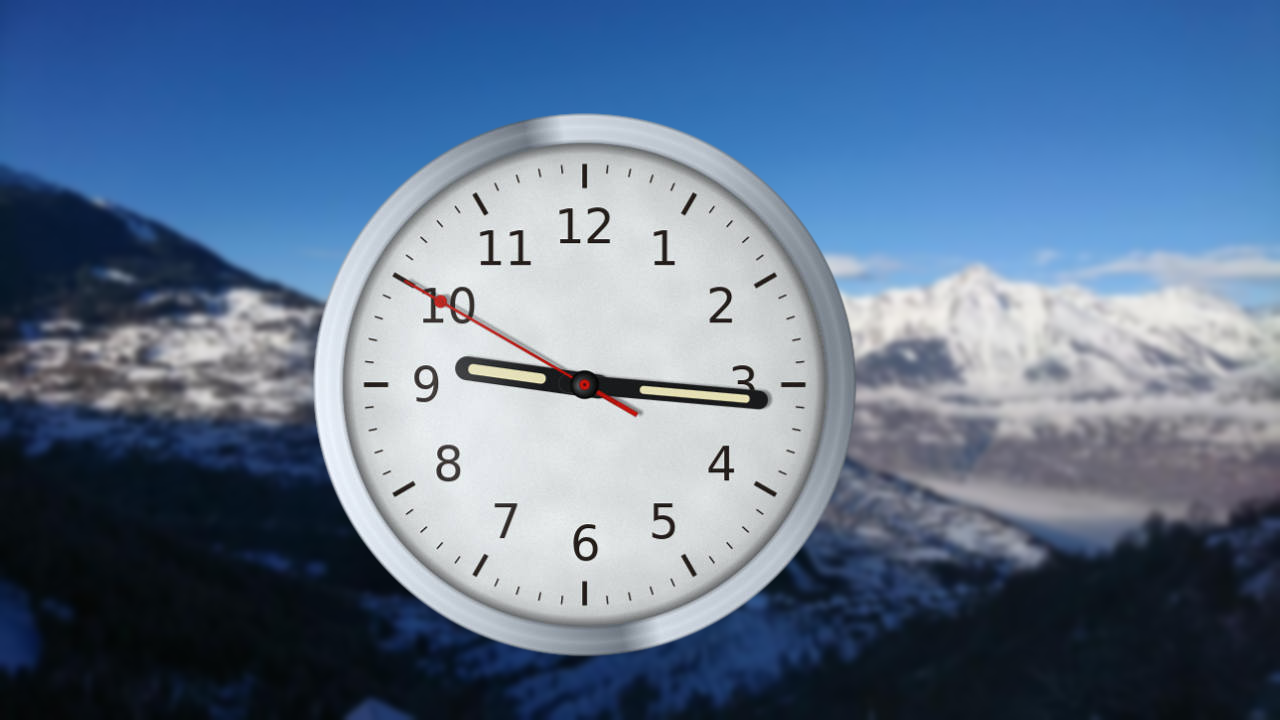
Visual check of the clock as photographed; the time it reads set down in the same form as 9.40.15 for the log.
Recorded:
9.15.50
